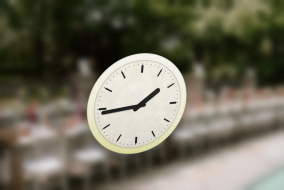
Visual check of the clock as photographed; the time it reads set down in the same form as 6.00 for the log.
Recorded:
1.44
